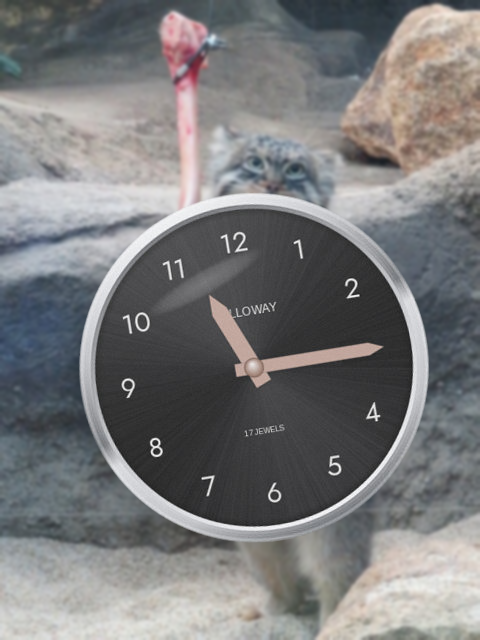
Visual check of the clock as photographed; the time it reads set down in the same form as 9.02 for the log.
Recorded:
11.15
